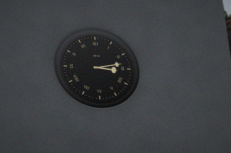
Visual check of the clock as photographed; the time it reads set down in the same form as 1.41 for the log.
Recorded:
3.13
